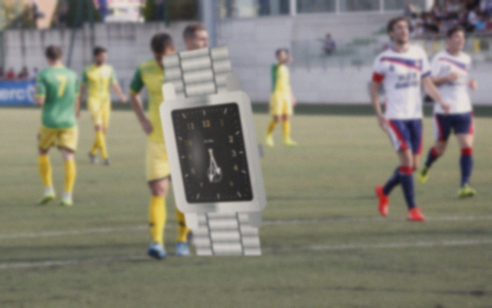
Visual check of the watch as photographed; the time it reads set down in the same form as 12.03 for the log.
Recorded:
5.32
